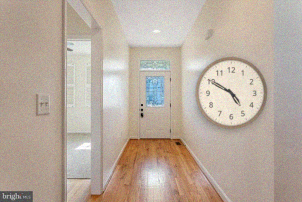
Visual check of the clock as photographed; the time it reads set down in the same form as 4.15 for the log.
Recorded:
4.50
